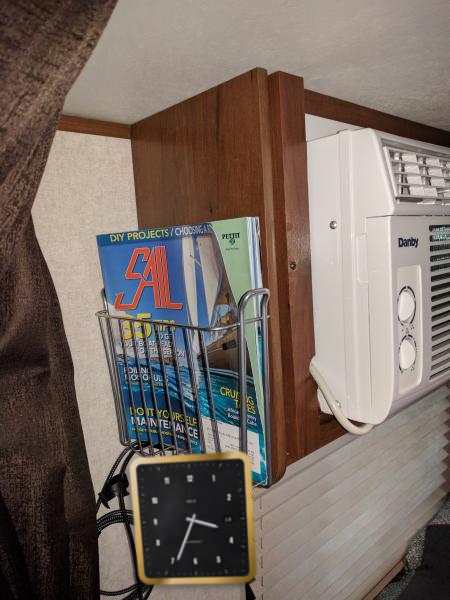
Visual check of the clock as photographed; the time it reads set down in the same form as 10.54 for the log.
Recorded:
3.34
